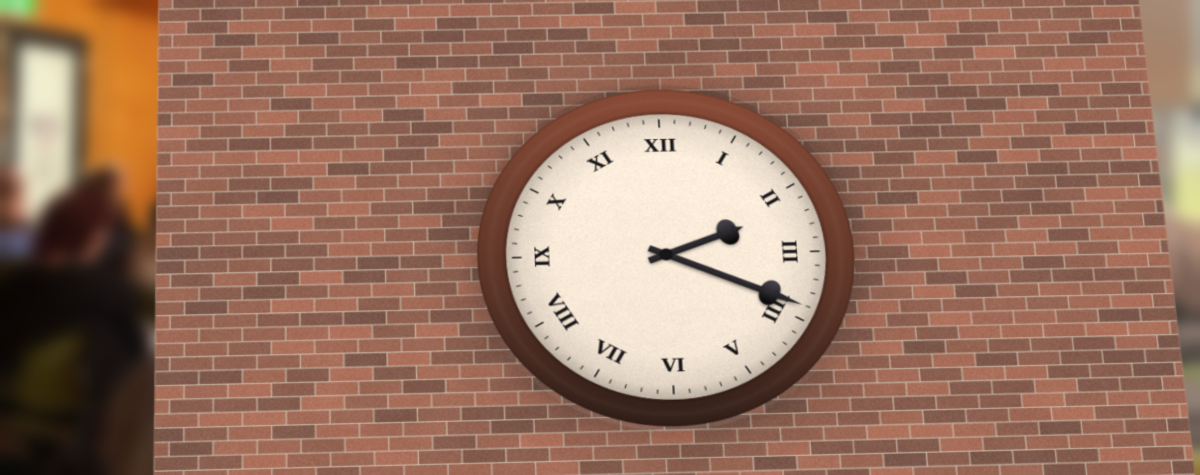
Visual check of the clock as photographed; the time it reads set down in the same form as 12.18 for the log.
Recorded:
2.19
